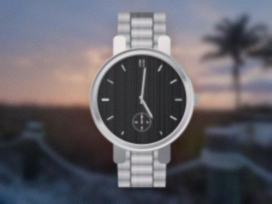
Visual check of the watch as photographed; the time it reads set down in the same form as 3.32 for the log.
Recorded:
5.01
